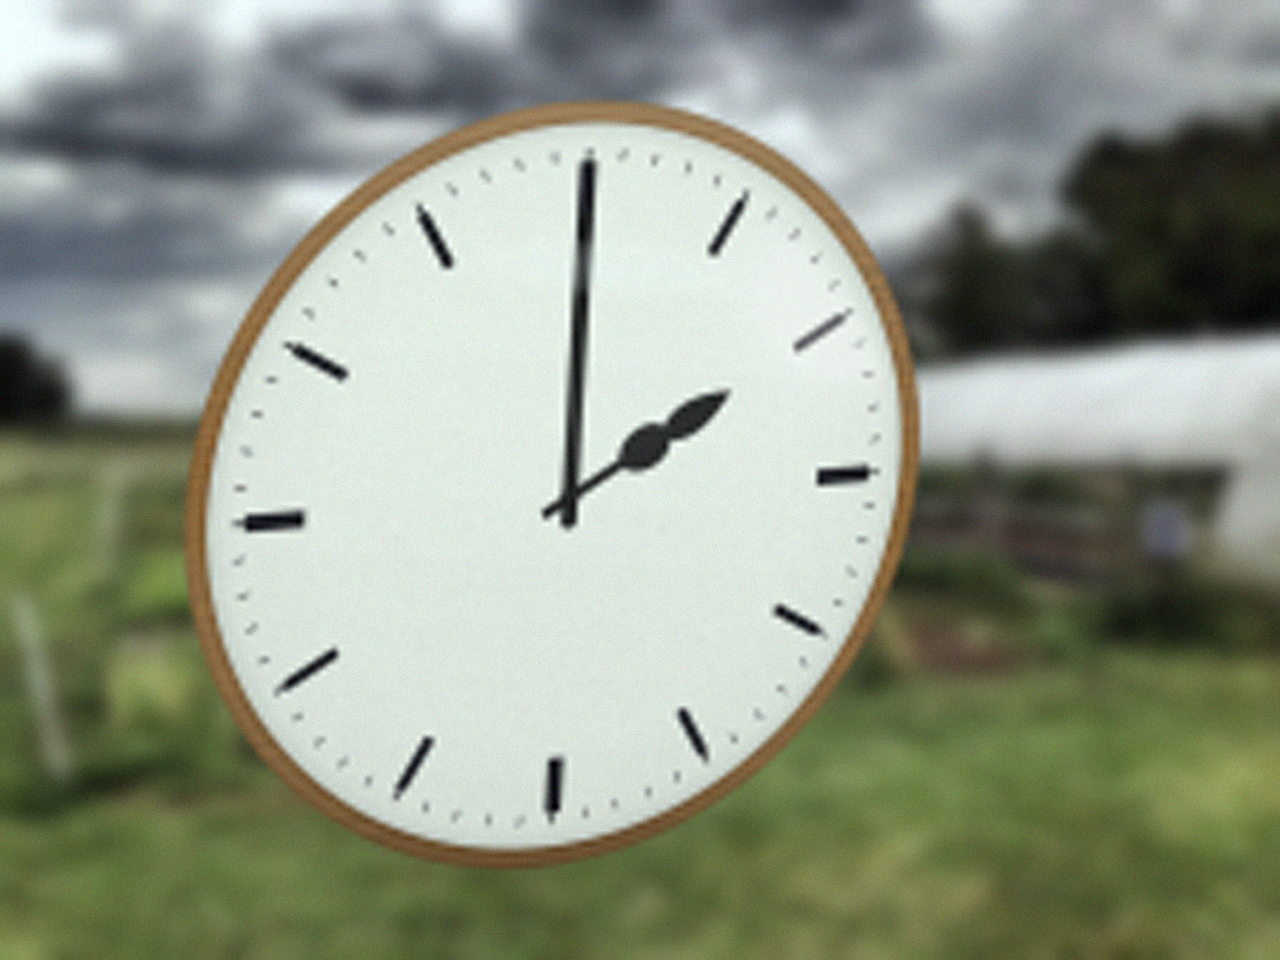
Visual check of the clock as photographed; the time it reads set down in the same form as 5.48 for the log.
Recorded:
2.00
